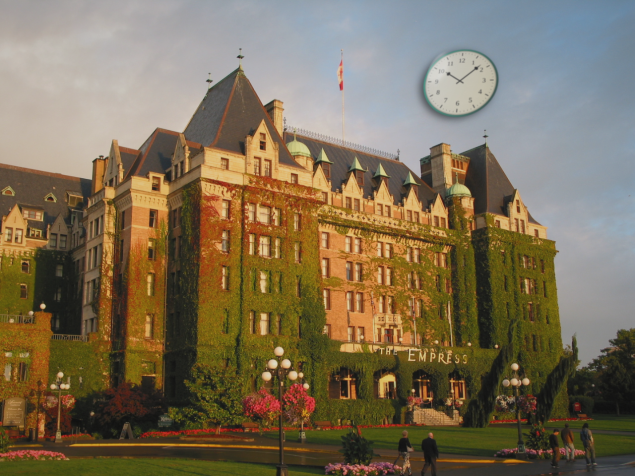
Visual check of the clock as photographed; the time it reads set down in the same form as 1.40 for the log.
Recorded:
10.08
